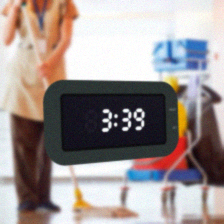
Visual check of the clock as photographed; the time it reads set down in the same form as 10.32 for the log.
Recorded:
3.39
